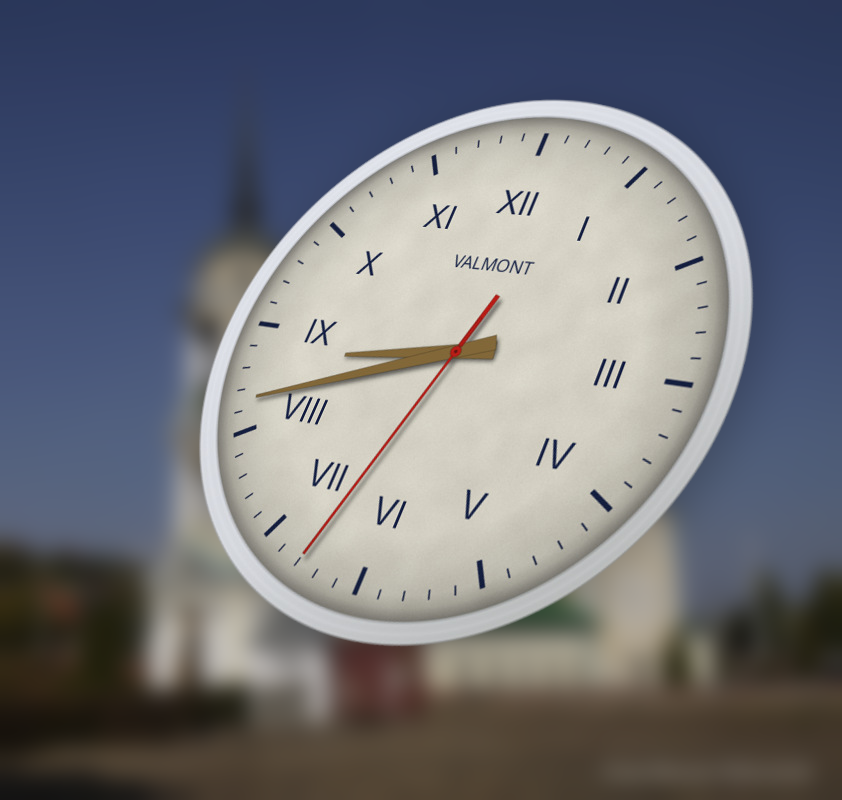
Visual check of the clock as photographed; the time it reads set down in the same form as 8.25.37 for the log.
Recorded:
8.41.33
